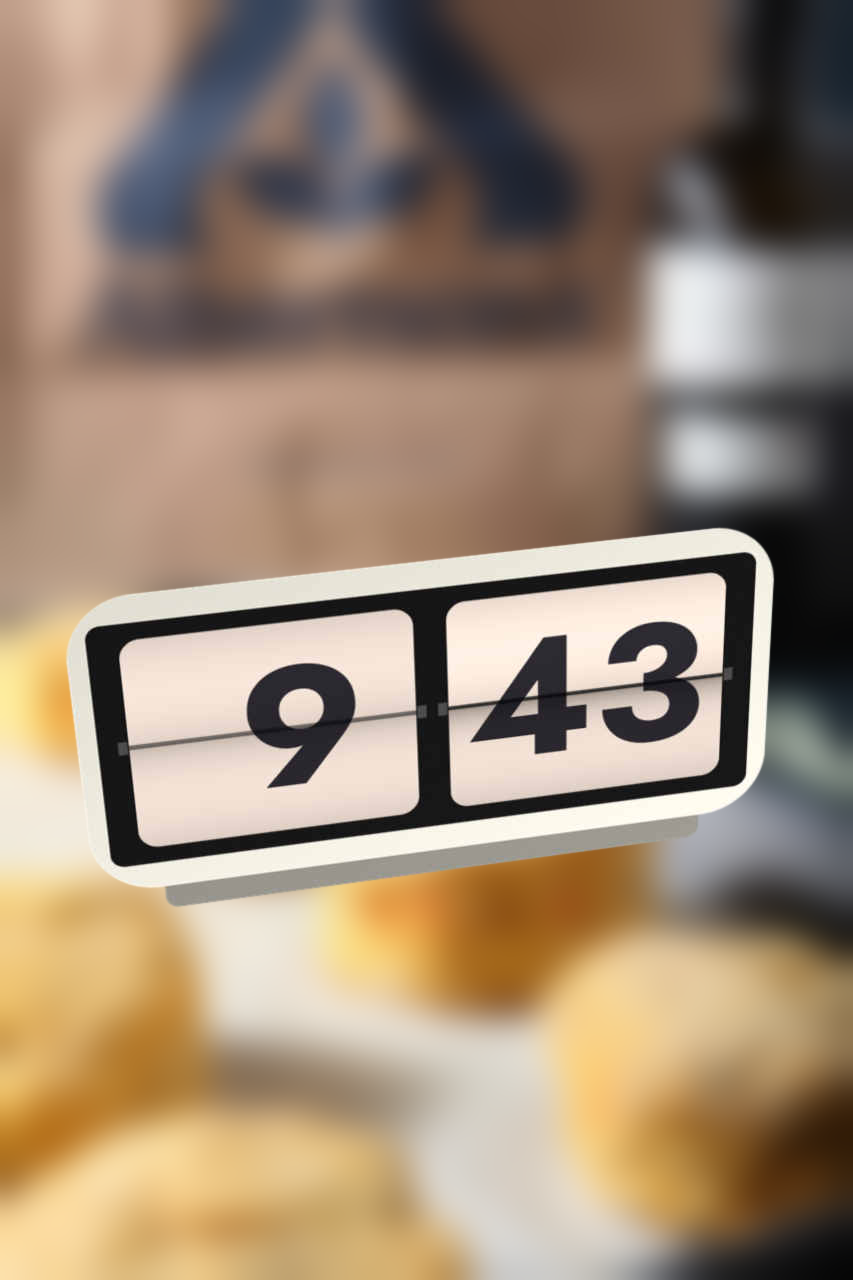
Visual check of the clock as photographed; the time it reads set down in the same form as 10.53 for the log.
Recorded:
9.43
